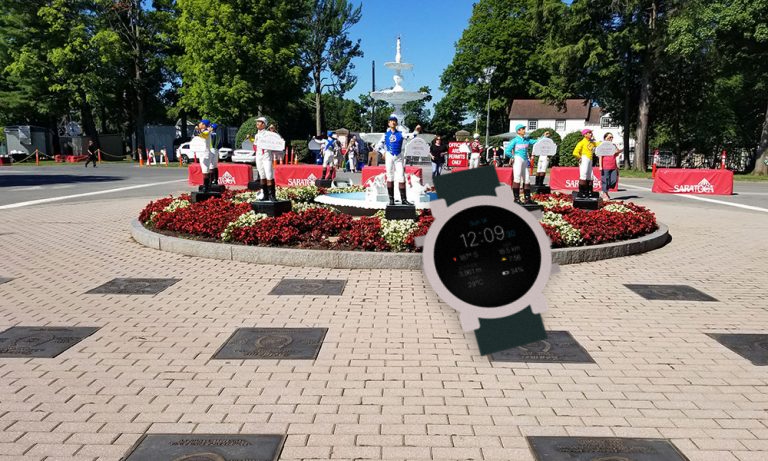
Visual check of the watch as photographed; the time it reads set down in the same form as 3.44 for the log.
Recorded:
12.09
